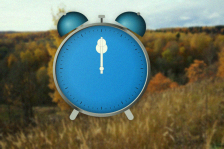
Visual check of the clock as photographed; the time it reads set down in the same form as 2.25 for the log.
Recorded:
12.00
